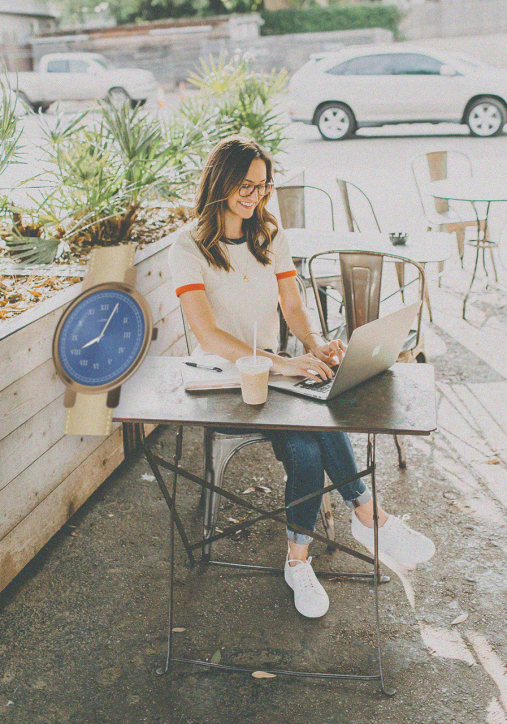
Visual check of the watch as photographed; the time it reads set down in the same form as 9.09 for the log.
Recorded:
8.04
